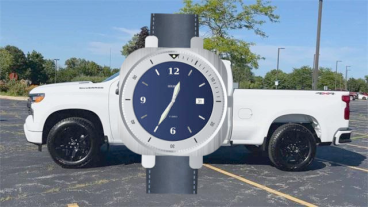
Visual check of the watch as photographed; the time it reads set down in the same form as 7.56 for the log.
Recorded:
12.35
